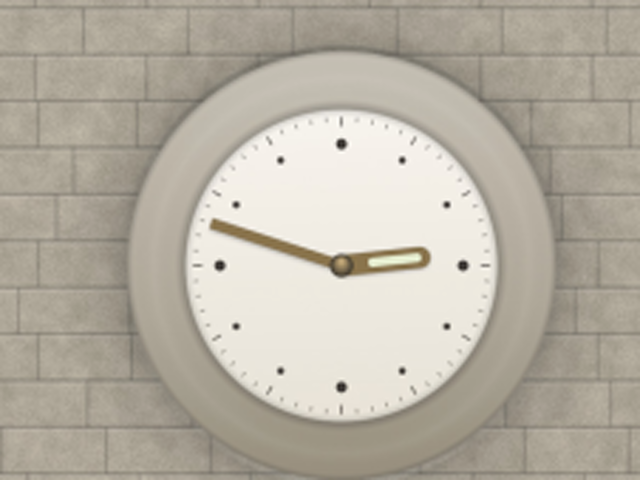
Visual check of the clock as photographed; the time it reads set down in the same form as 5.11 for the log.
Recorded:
2.48
